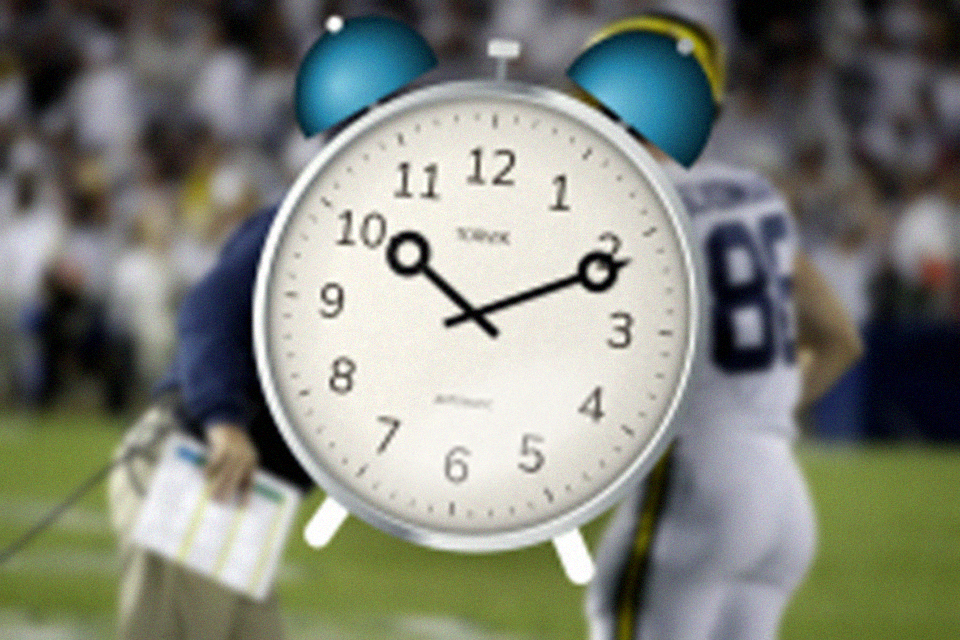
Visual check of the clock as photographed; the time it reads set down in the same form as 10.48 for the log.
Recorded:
10.11
